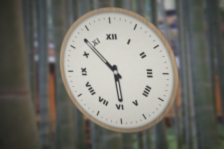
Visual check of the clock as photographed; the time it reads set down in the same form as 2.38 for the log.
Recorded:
5.53
